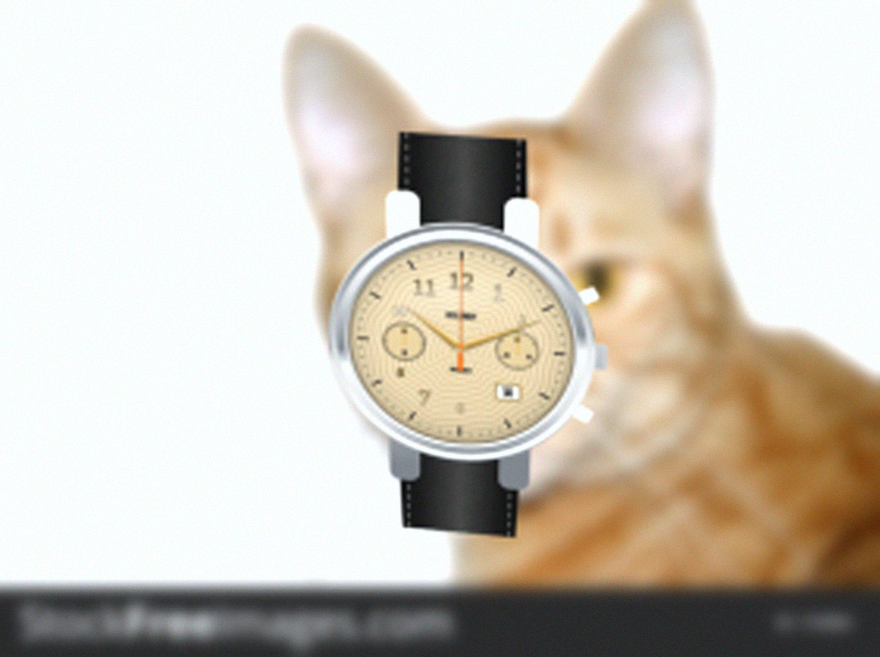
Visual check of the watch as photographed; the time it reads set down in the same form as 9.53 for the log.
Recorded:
10.11
